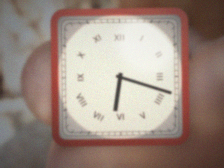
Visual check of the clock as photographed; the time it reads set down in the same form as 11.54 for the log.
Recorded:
6.18
